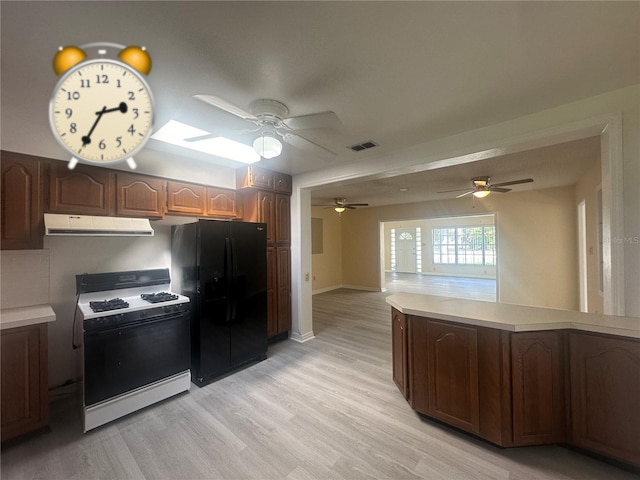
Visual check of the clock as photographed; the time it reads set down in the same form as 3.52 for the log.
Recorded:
2.35
